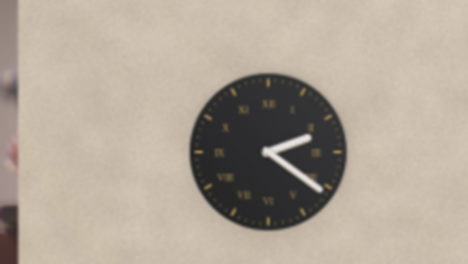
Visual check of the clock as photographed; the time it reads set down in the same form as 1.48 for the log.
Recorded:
2.21
